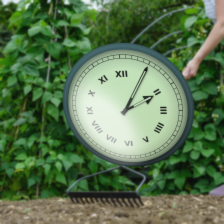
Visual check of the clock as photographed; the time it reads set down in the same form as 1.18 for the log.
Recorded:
2.05
